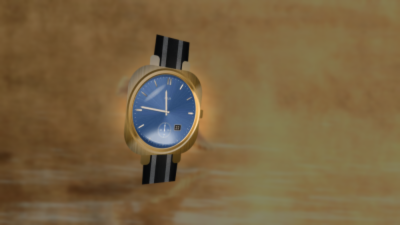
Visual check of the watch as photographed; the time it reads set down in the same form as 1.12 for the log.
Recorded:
11.46
